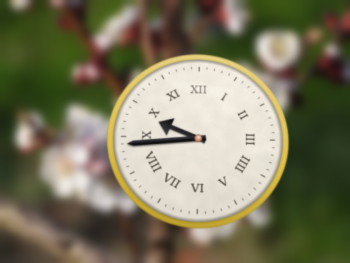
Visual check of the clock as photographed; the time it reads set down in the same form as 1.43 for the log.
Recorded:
9.44
